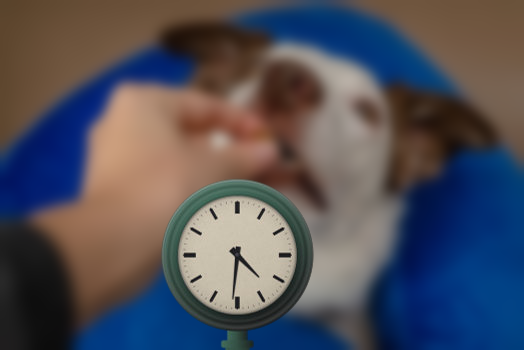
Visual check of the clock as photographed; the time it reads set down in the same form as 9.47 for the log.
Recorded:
4.31
